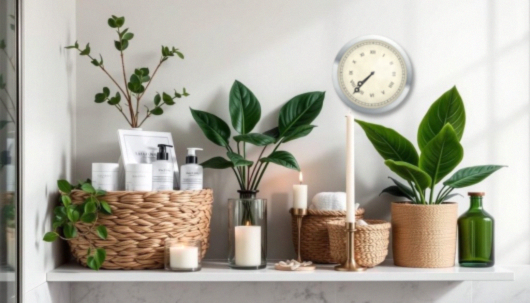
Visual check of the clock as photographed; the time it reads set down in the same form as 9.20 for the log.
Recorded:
7.37
